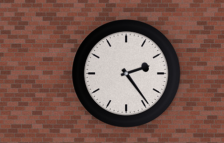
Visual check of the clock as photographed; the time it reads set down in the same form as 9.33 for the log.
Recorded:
2.24
